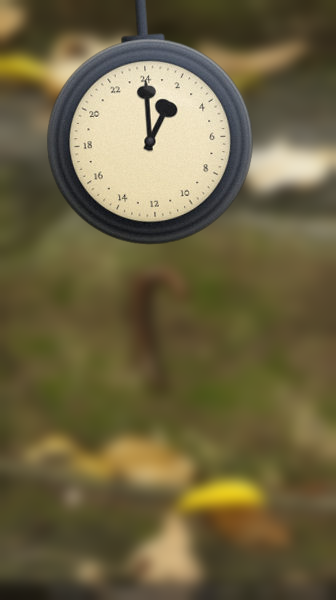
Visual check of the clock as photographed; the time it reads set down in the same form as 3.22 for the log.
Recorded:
2.00
